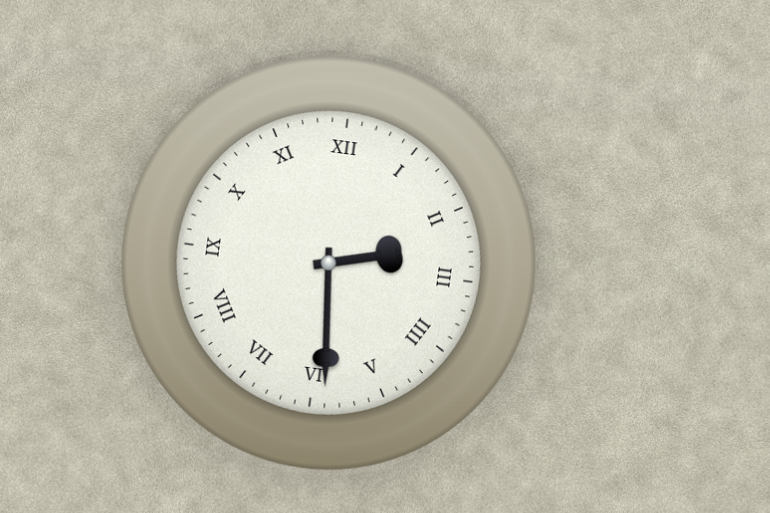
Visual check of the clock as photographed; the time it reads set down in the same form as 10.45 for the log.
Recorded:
2.29
